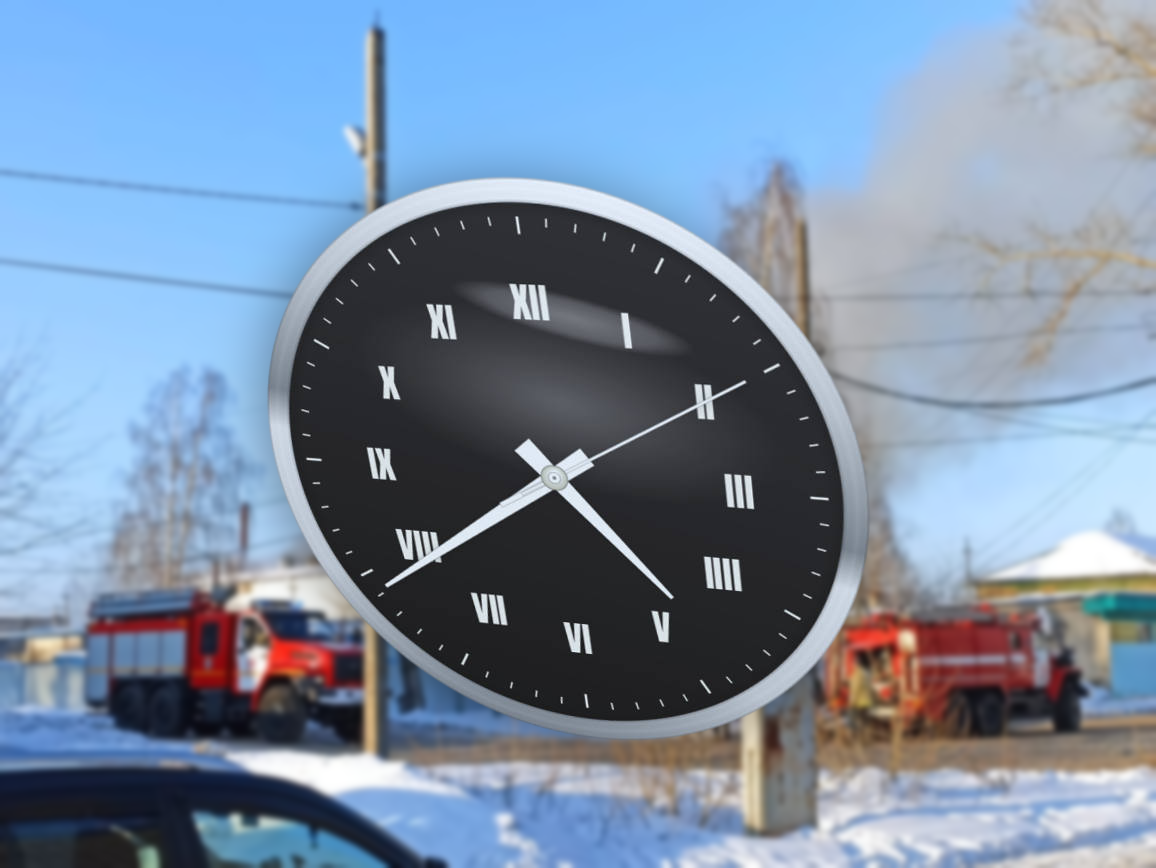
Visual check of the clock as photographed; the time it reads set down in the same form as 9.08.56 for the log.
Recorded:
4.39.10
